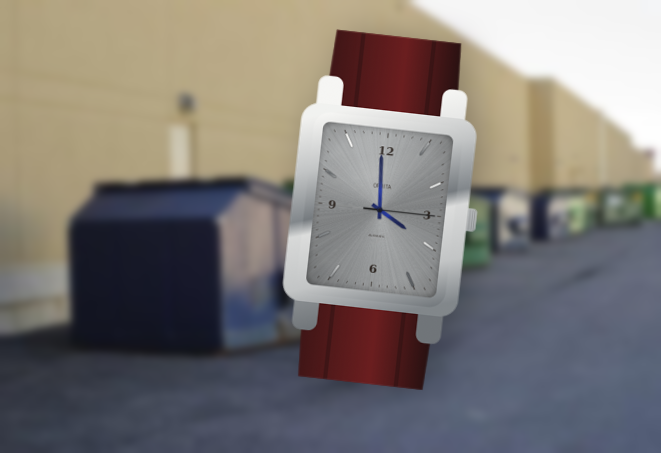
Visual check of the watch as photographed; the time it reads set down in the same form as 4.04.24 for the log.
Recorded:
3.59.15
